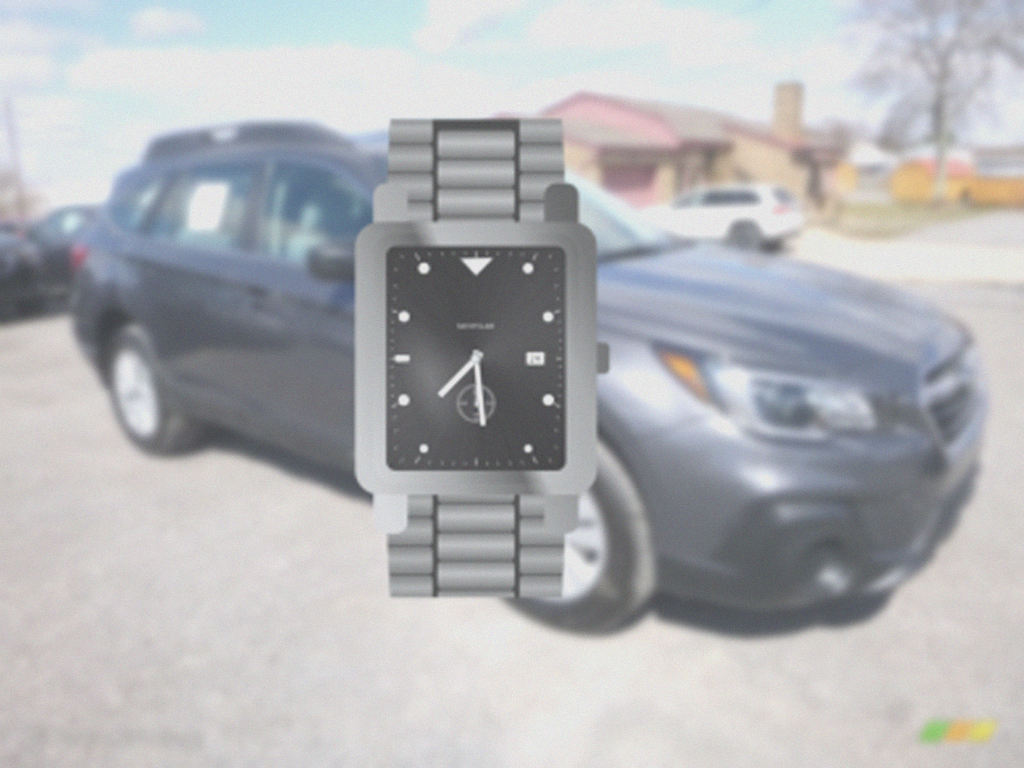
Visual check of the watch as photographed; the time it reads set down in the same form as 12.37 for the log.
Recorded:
7.29
